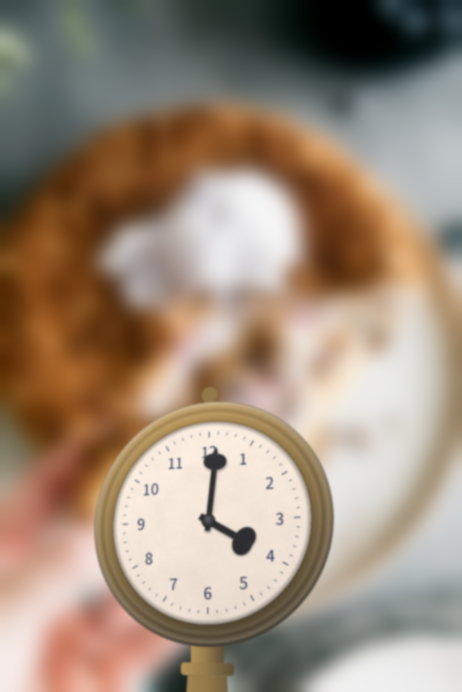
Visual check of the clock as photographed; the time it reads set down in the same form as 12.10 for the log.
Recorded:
4.01
